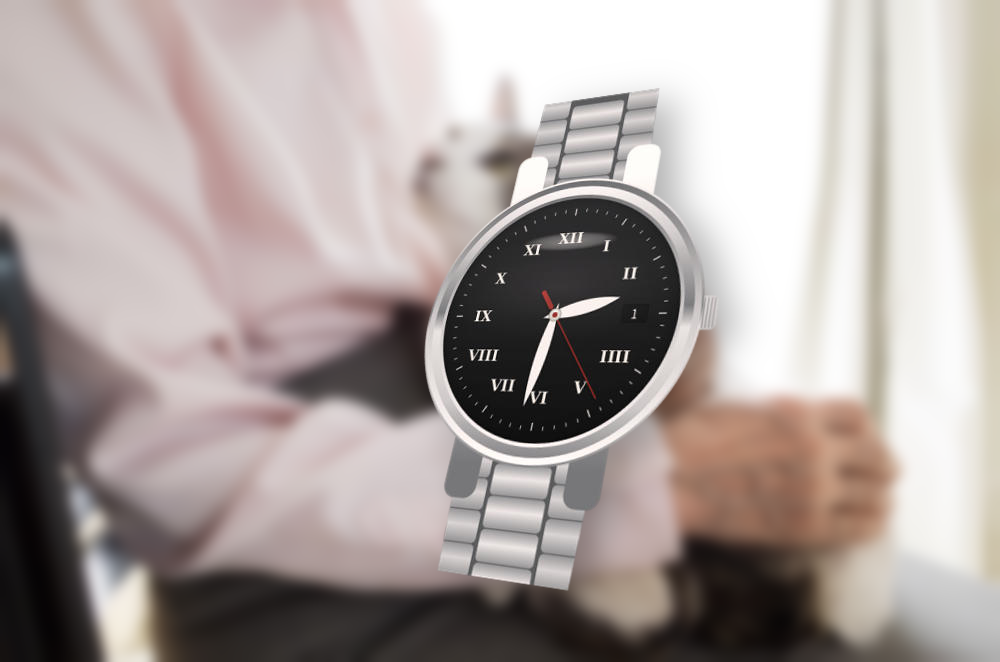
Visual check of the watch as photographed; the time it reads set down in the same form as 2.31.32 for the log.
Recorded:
2.31.24
